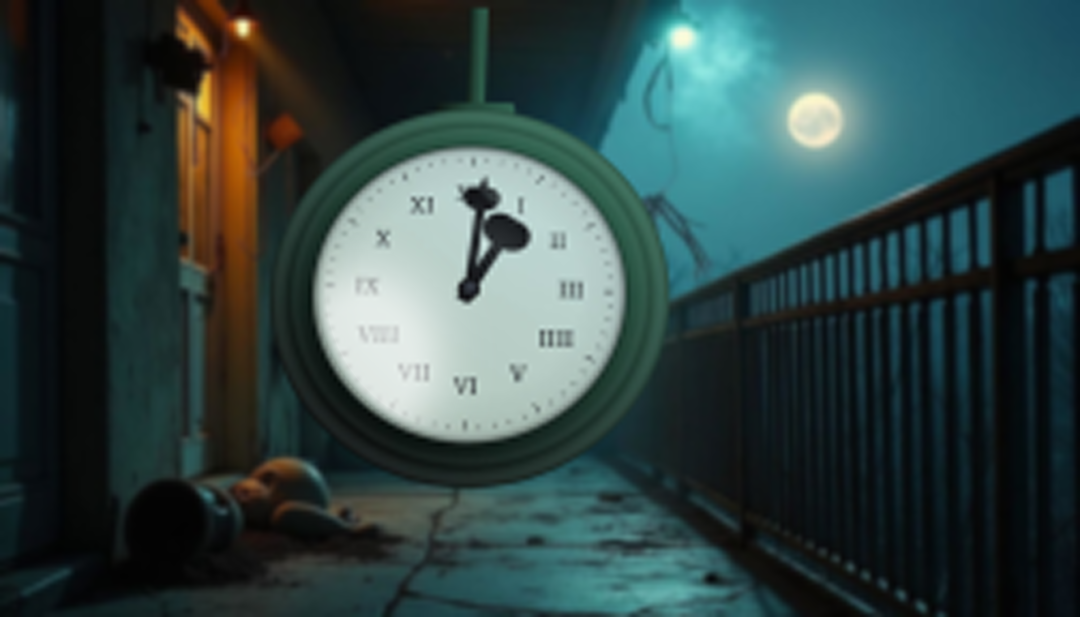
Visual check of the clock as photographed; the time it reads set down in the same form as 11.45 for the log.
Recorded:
1.01
